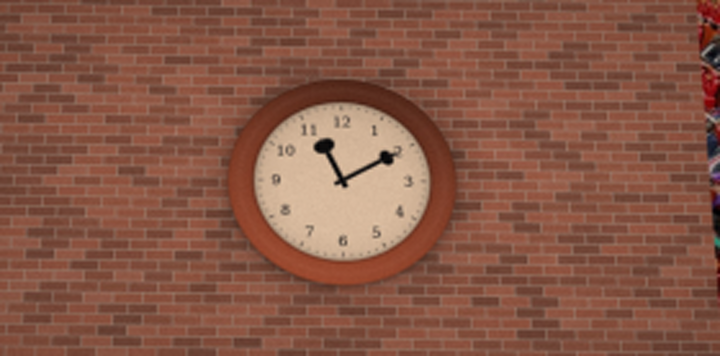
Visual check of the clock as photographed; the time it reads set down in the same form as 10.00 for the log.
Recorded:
11.10
